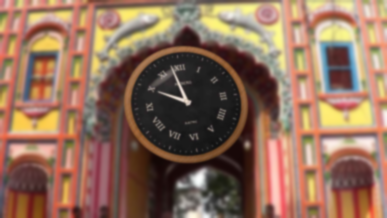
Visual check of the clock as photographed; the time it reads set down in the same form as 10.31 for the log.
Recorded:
9.58
